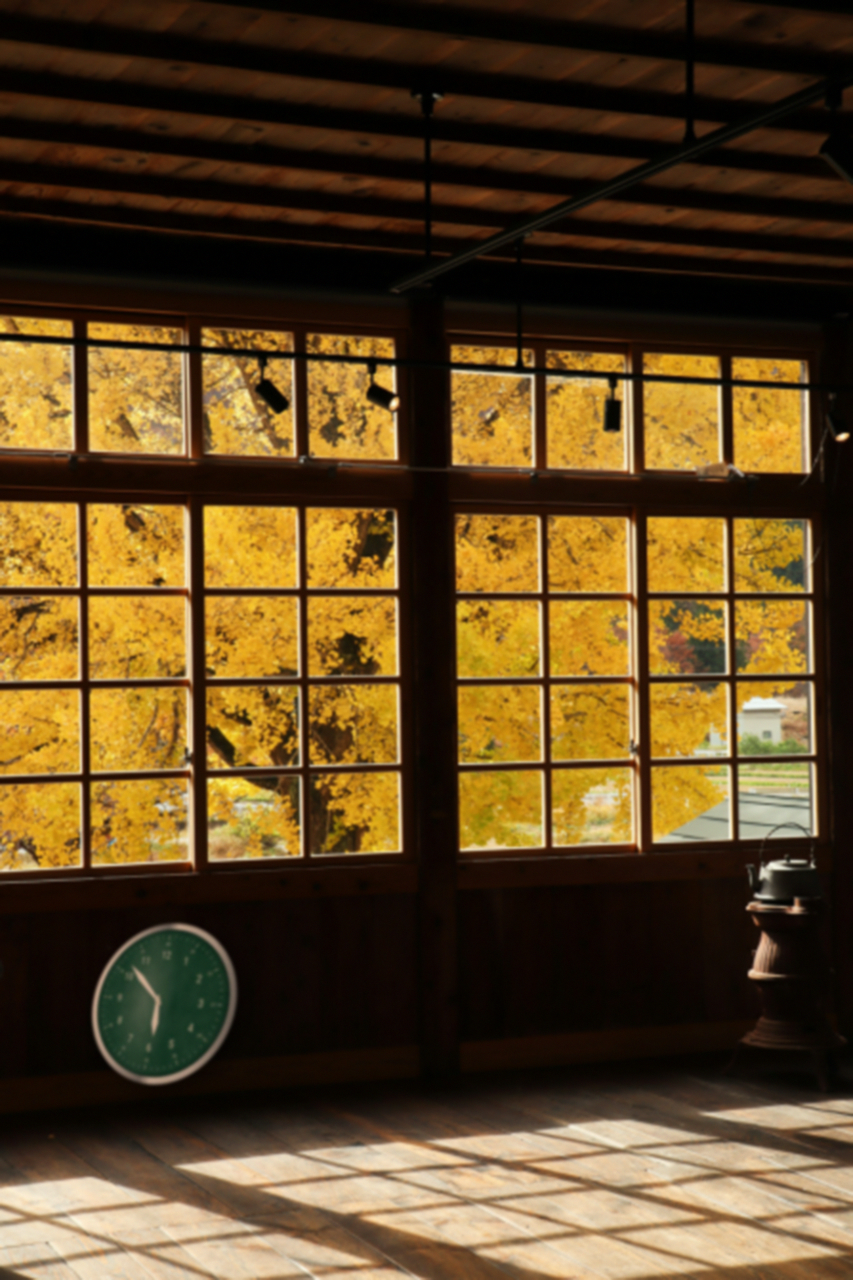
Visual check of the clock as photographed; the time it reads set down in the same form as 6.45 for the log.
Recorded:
5.52
